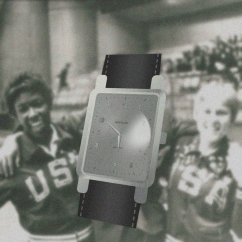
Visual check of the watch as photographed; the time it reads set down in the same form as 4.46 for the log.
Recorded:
5.51
